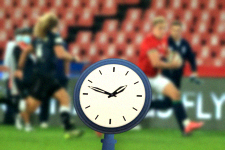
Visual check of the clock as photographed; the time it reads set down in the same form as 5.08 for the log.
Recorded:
1.48
